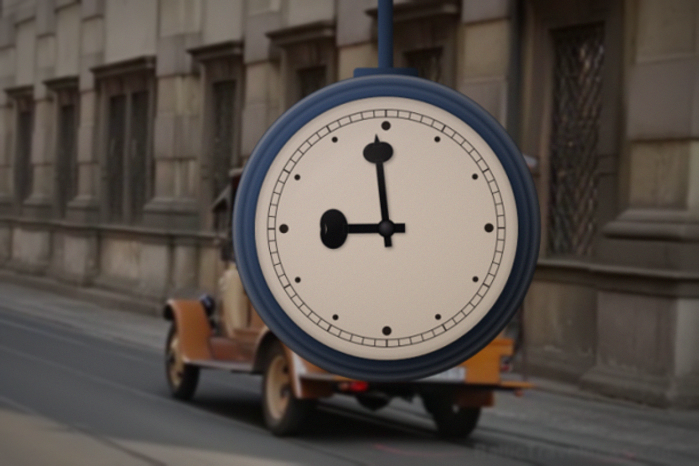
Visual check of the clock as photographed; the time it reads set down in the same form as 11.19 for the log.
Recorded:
8.59
